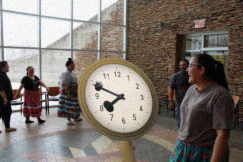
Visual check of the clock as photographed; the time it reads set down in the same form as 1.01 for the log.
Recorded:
7.49
